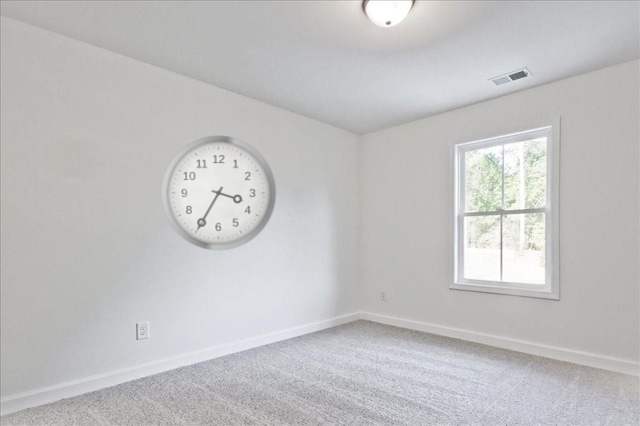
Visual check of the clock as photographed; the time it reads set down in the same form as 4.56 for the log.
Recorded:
3.35
